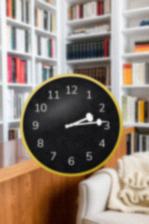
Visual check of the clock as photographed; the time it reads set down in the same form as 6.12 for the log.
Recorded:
2.14
